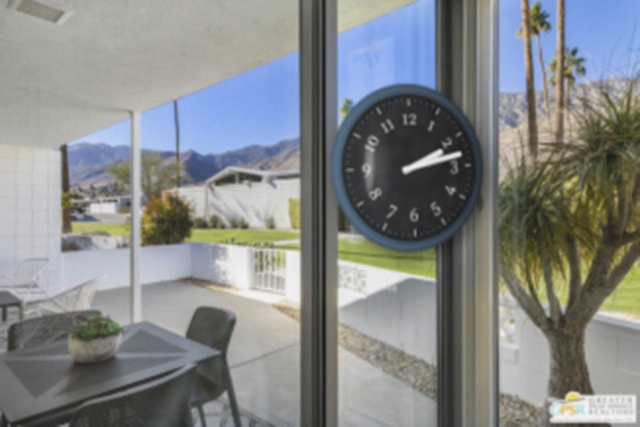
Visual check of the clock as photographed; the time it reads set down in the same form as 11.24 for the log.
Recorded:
2.13
